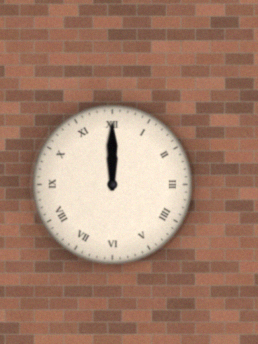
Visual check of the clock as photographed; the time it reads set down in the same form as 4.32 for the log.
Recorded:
12.00
